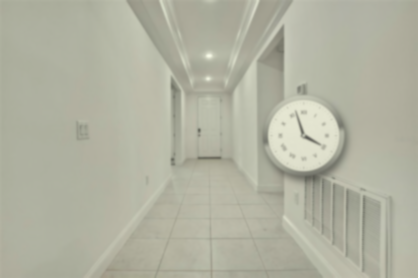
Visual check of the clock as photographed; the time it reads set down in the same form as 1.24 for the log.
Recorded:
3.57
